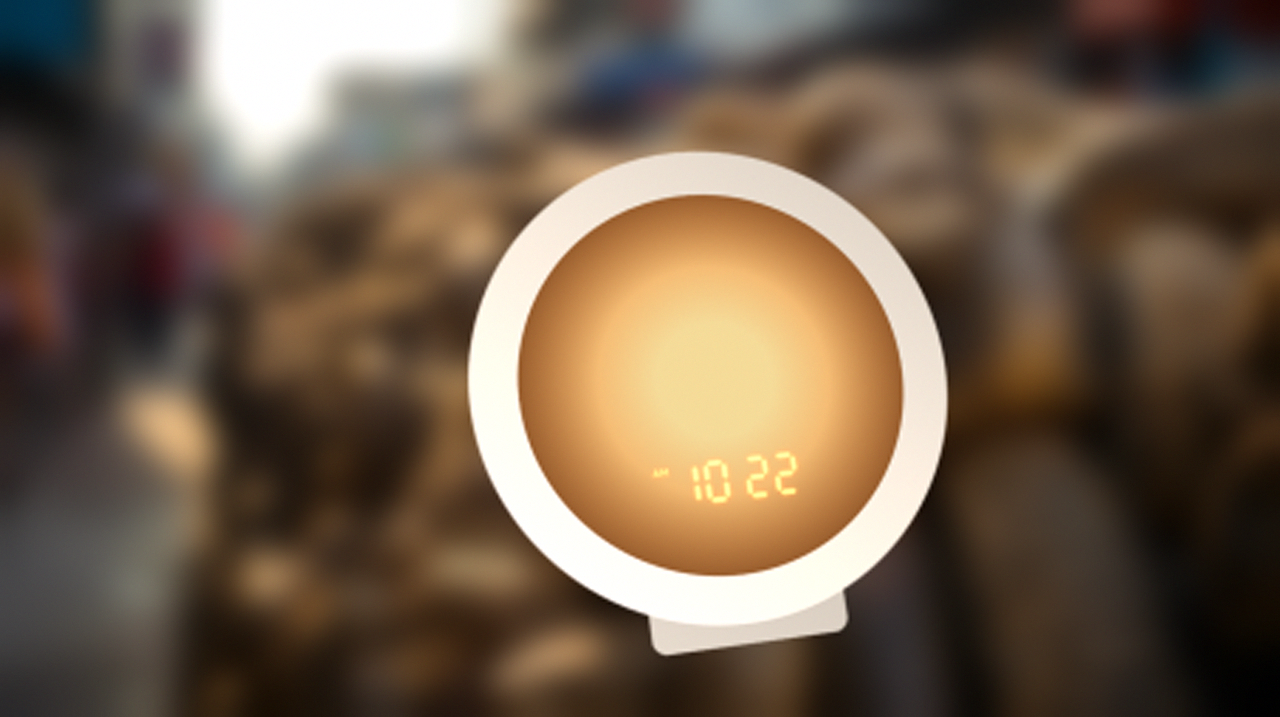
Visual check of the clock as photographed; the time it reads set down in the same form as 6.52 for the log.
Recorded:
10.22
